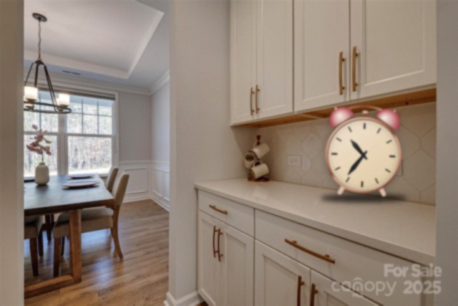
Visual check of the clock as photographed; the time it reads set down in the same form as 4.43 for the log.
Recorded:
10.36
